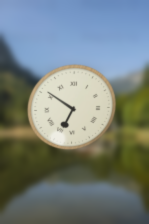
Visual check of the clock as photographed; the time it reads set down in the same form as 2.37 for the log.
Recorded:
6.51
